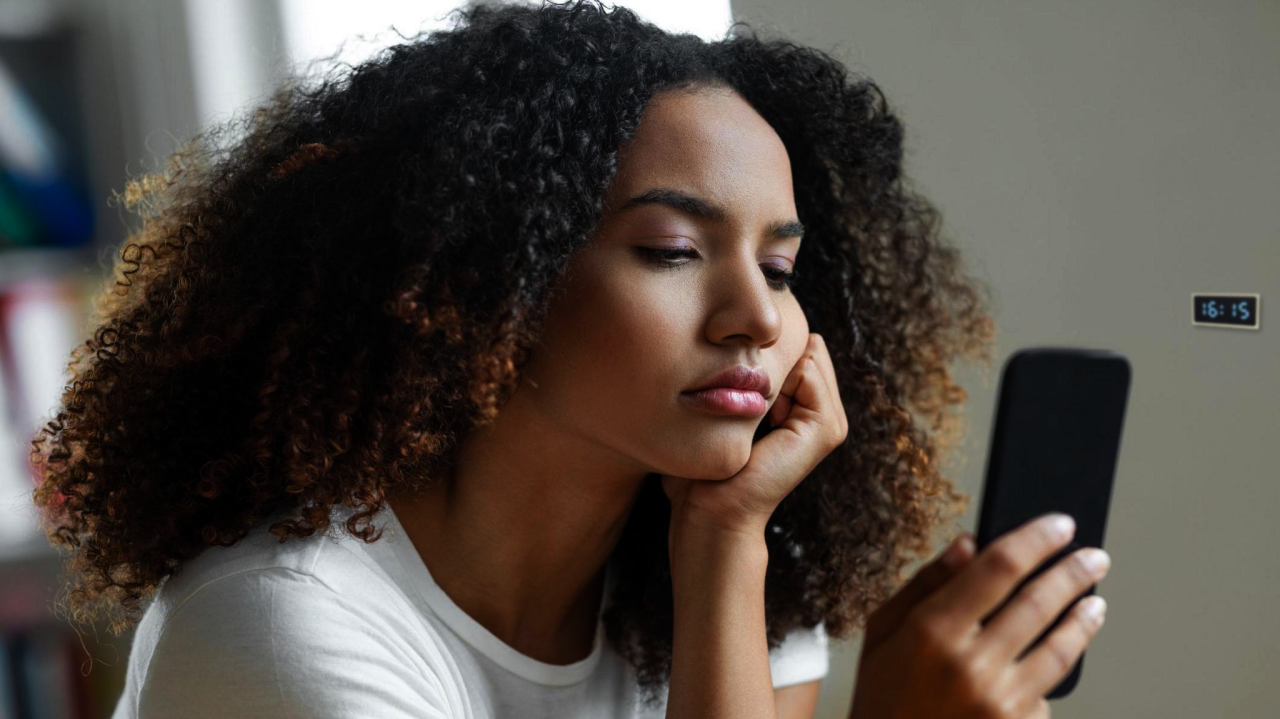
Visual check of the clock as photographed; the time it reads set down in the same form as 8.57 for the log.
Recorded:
16.15
